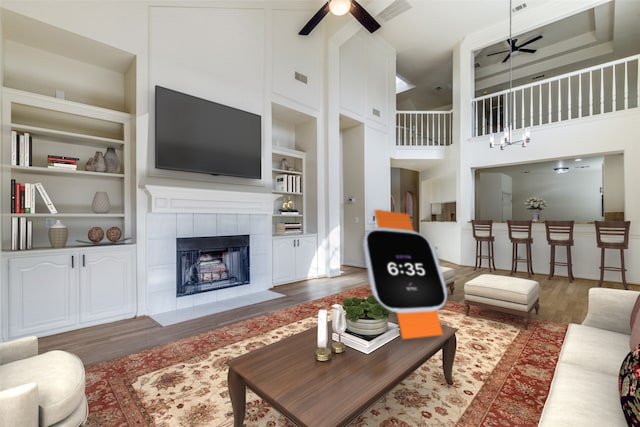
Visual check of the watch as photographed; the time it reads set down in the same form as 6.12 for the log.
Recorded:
6.35
